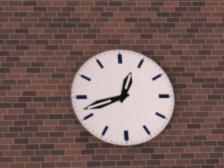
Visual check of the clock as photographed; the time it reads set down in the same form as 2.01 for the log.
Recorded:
12.42
